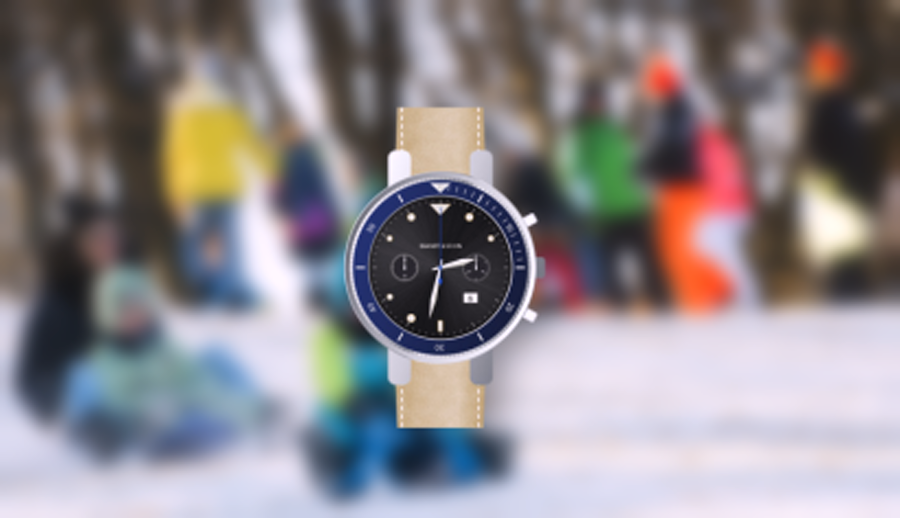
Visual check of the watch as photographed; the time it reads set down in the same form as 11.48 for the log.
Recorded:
2.32
